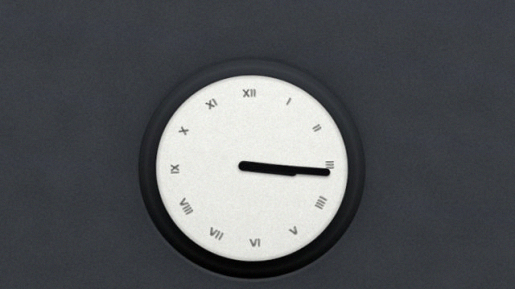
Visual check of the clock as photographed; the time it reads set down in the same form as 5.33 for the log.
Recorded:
3.16
